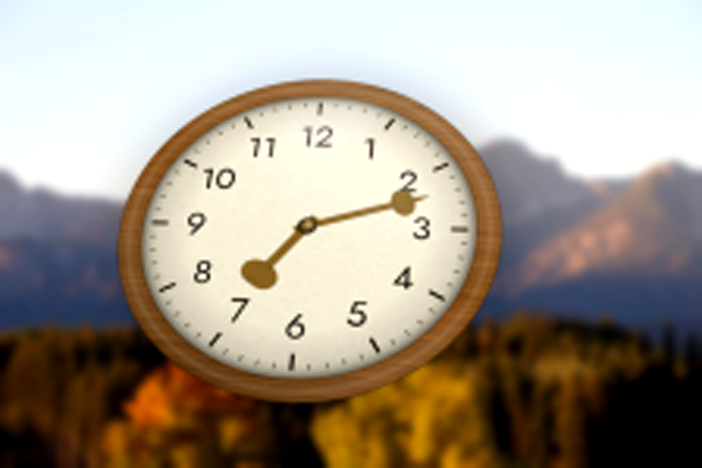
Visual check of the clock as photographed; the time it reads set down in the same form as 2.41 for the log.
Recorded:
7.12
